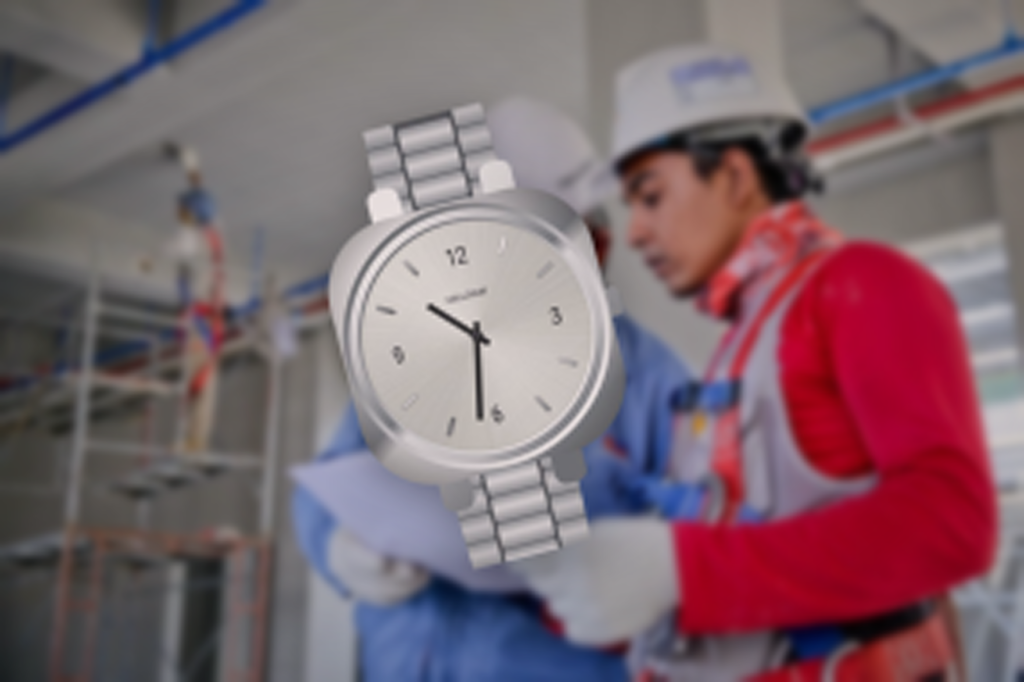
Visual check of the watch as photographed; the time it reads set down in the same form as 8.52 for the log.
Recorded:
10.32
